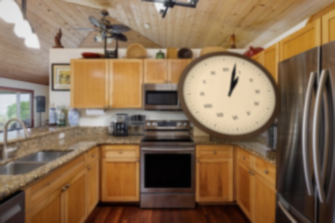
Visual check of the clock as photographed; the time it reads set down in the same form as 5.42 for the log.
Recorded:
1.03
